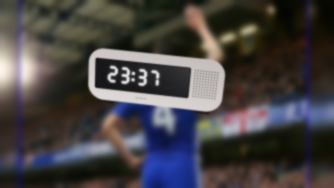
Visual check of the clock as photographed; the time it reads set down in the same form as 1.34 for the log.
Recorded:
23.37
